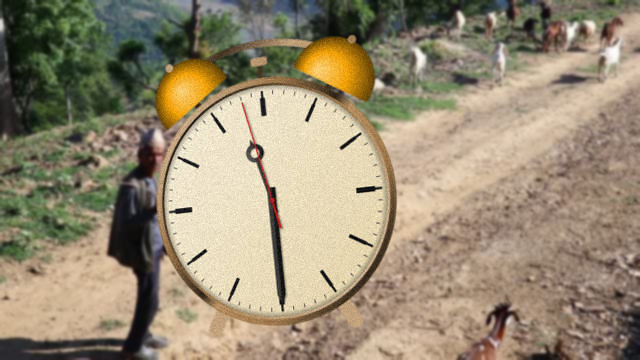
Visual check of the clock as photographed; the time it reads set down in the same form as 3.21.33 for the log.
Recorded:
11.29.58
